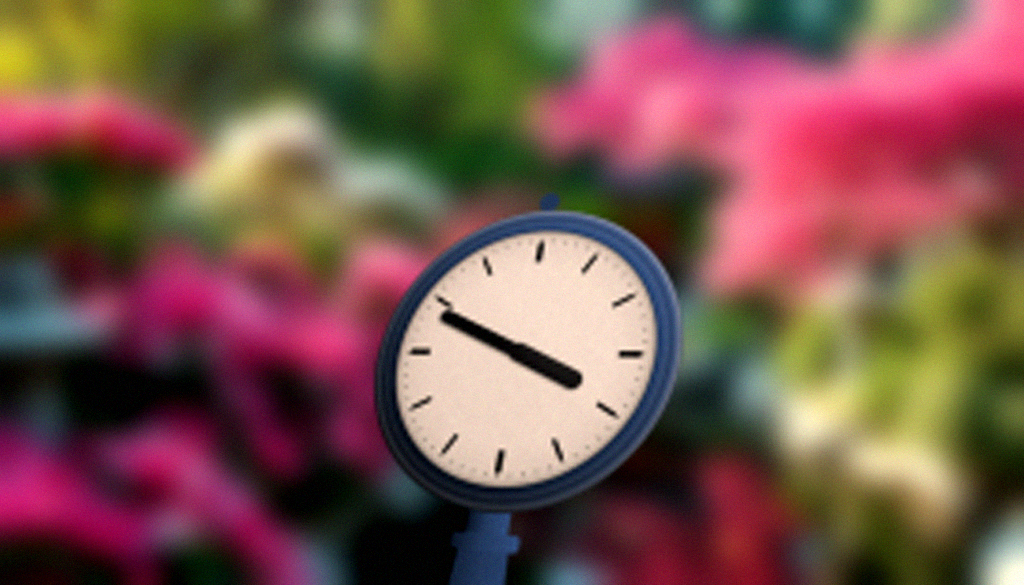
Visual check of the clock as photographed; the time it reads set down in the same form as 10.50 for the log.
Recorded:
3.49
